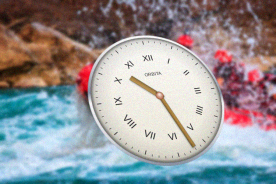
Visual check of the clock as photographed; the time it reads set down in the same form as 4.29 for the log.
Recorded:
10.27
